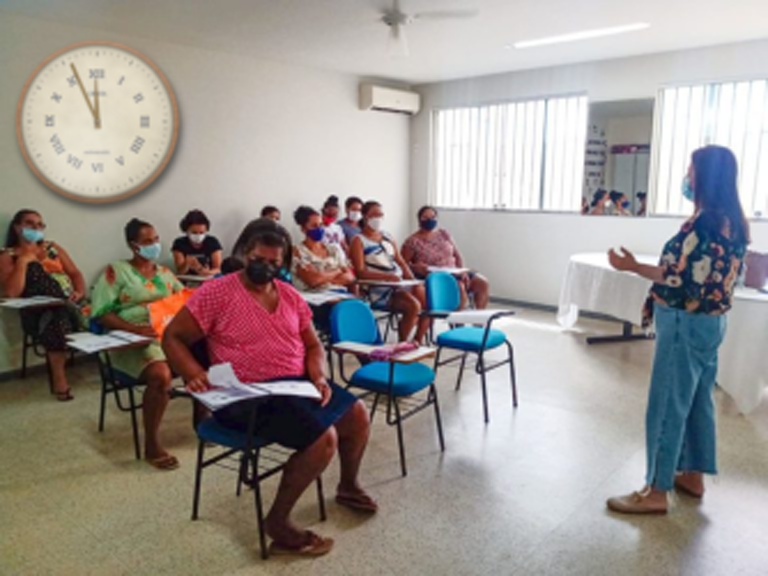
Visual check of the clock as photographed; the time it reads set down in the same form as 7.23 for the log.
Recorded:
11.56
